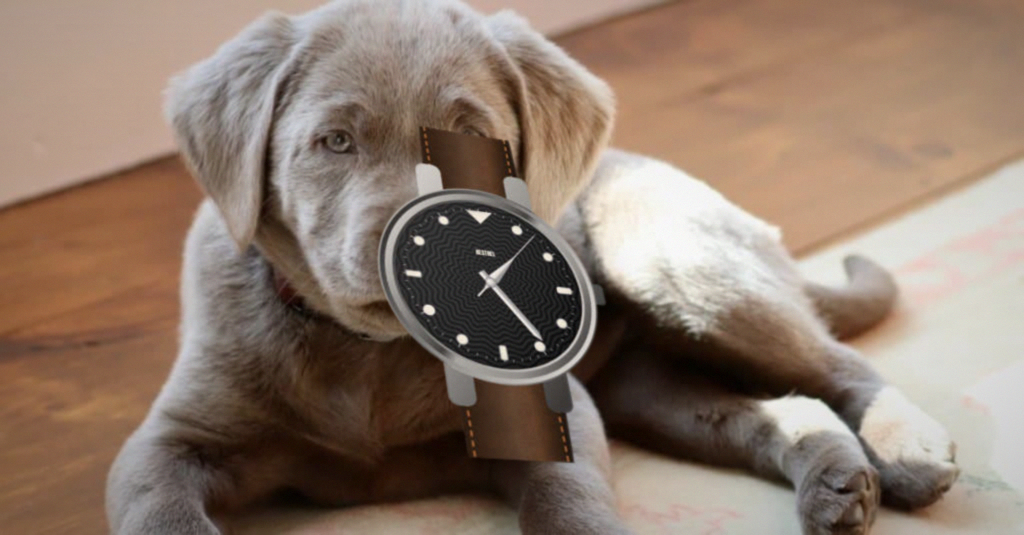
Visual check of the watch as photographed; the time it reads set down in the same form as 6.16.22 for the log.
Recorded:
1.24.07
